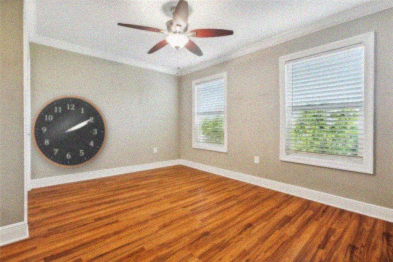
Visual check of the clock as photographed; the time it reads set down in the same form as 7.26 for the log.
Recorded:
2.10
